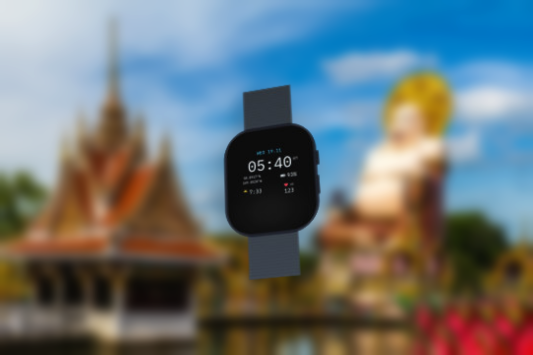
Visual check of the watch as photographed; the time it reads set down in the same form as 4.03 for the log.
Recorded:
5.40
